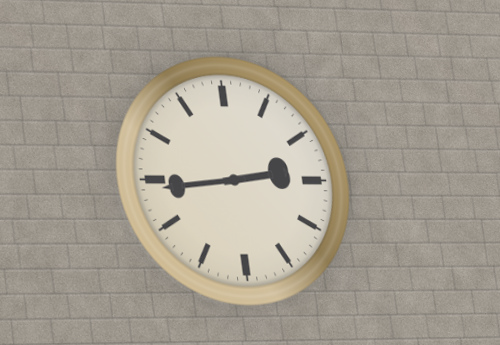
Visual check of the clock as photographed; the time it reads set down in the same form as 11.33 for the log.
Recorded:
2.44
